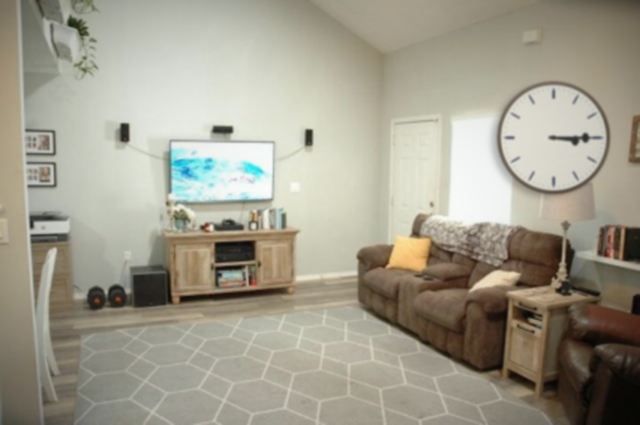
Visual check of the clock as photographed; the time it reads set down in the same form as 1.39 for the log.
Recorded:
3.15
